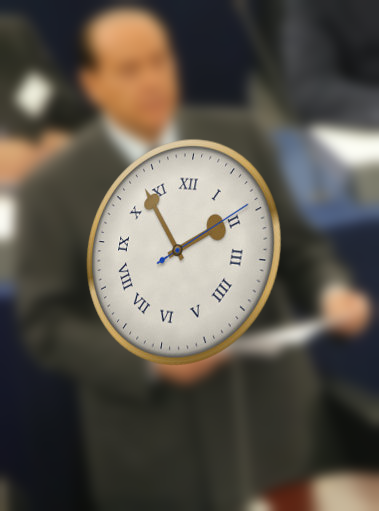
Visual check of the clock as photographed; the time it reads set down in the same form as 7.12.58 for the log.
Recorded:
1.53.09
